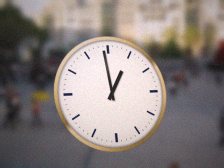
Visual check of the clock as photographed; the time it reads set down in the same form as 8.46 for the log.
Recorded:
12.59
